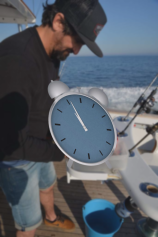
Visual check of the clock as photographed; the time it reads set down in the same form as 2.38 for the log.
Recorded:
10.56
